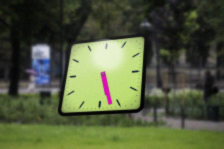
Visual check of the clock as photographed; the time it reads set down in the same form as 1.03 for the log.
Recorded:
5.27
